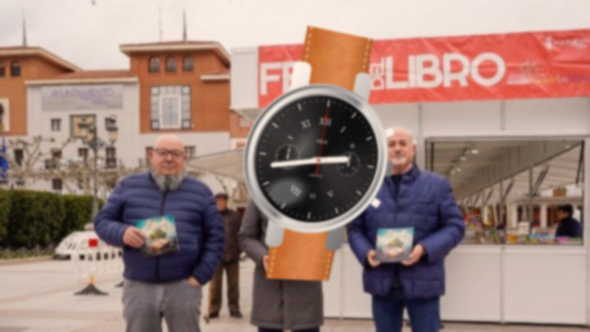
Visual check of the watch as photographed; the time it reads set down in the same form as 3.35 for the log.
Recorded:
2.43
